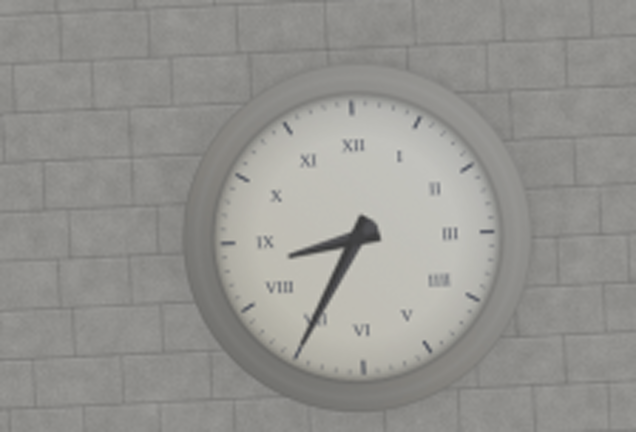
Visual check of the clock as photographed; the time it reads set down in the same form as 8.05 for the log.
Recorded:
8.35
